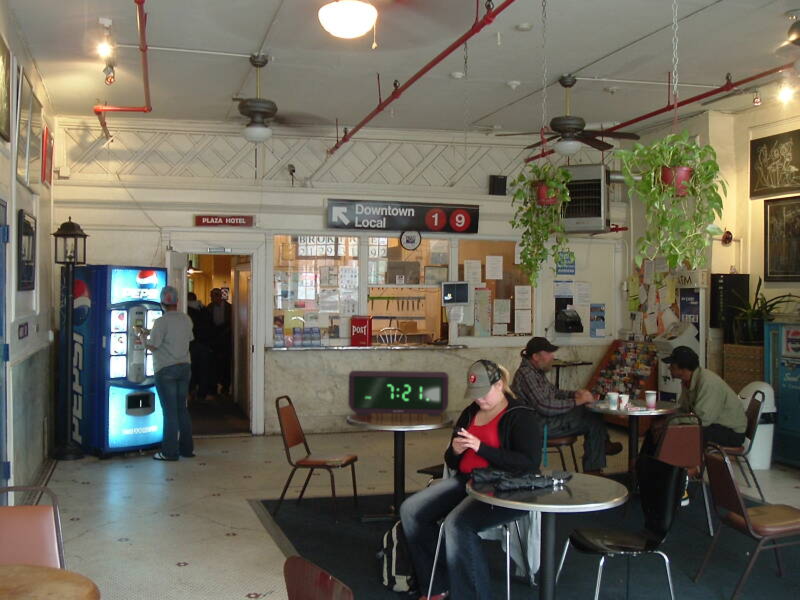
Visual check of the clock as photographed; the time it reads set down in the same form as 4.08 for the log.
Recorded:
7.21
